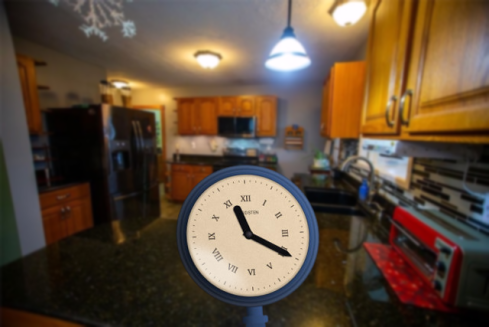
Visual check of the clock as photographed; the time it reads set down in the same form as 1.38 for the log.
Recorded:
11.20
